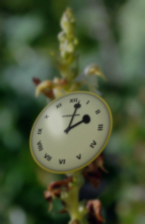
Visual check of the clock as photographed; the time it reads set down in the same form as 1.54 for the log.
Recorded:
2.02
